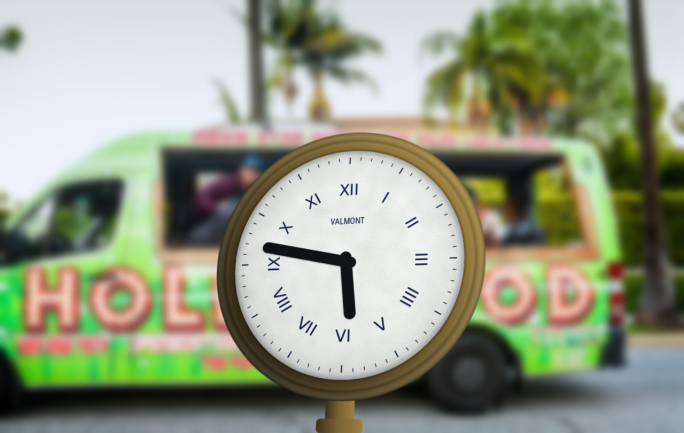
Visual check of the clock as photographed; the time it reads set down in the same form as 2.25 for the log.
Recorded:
5.47
